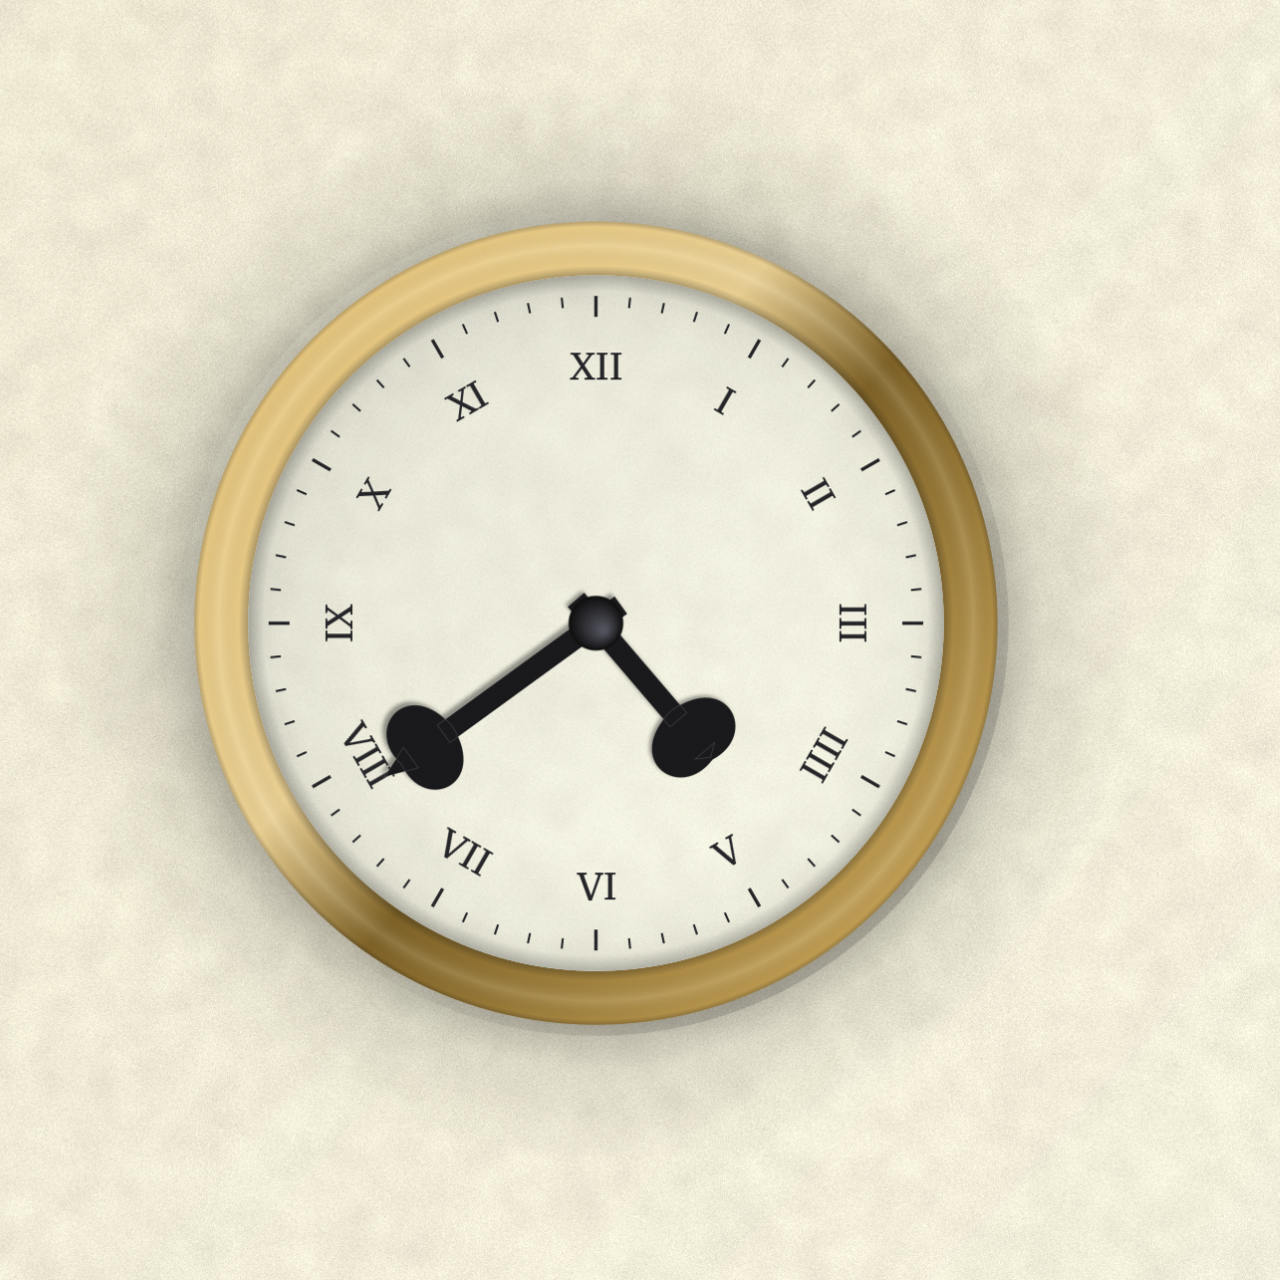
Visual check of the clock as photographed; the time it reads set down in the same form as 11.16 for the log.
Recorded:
4.39
